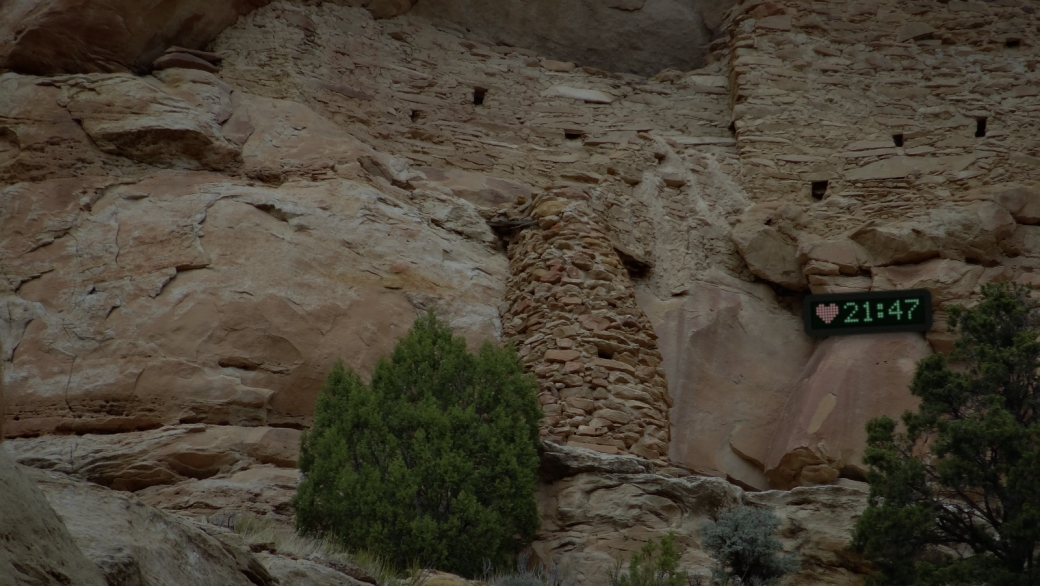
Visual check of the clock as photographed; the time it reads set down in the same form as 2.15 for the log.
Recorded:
21.47
